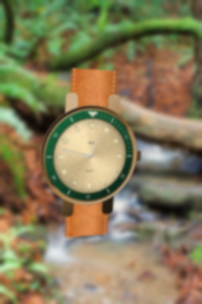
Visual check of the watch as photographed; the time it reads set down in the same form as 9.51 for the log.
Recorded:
12.47
